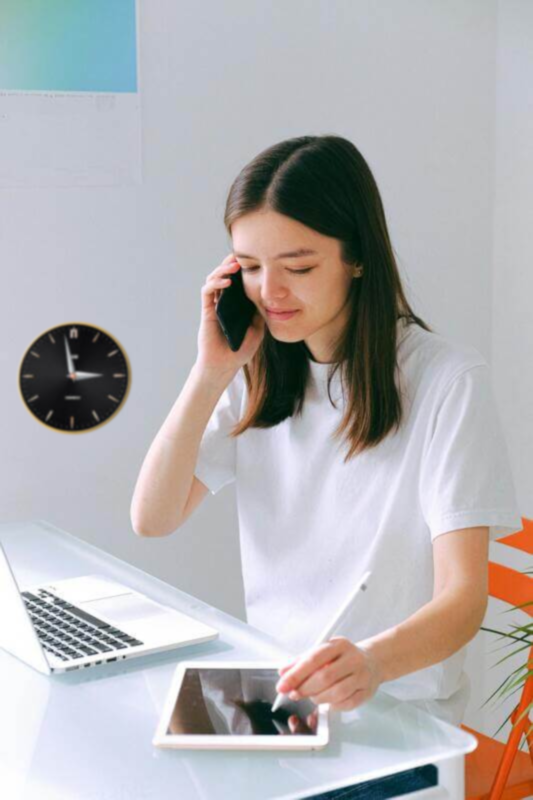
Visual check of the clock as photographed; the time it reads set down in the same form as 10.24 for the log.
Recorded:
2.58
